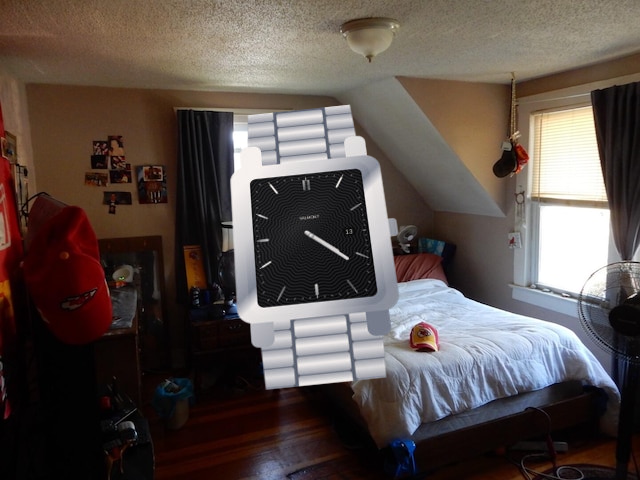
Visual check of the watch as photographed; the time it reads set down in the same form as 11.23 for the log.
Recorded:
4.22
